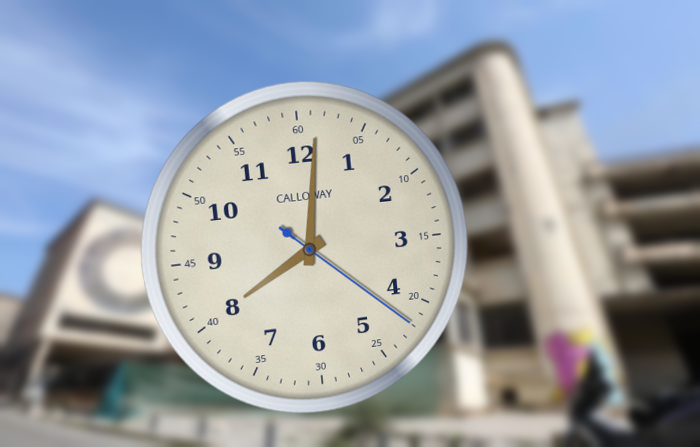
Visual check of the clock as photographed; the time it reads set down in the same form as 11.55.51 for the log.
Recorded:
8.01.22
